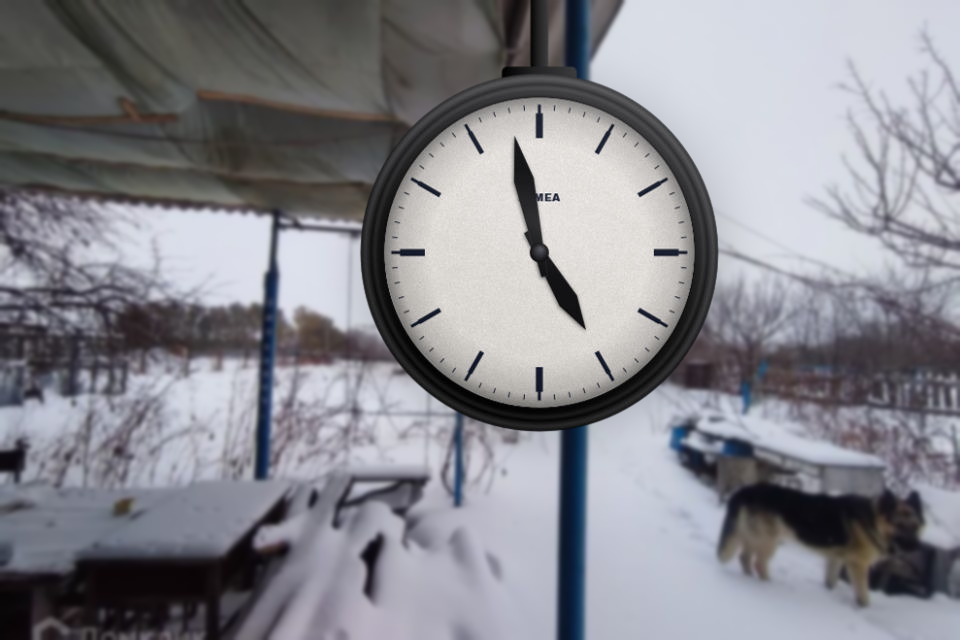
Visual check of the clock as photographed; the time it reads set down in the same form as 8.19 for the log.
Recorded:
4.58
